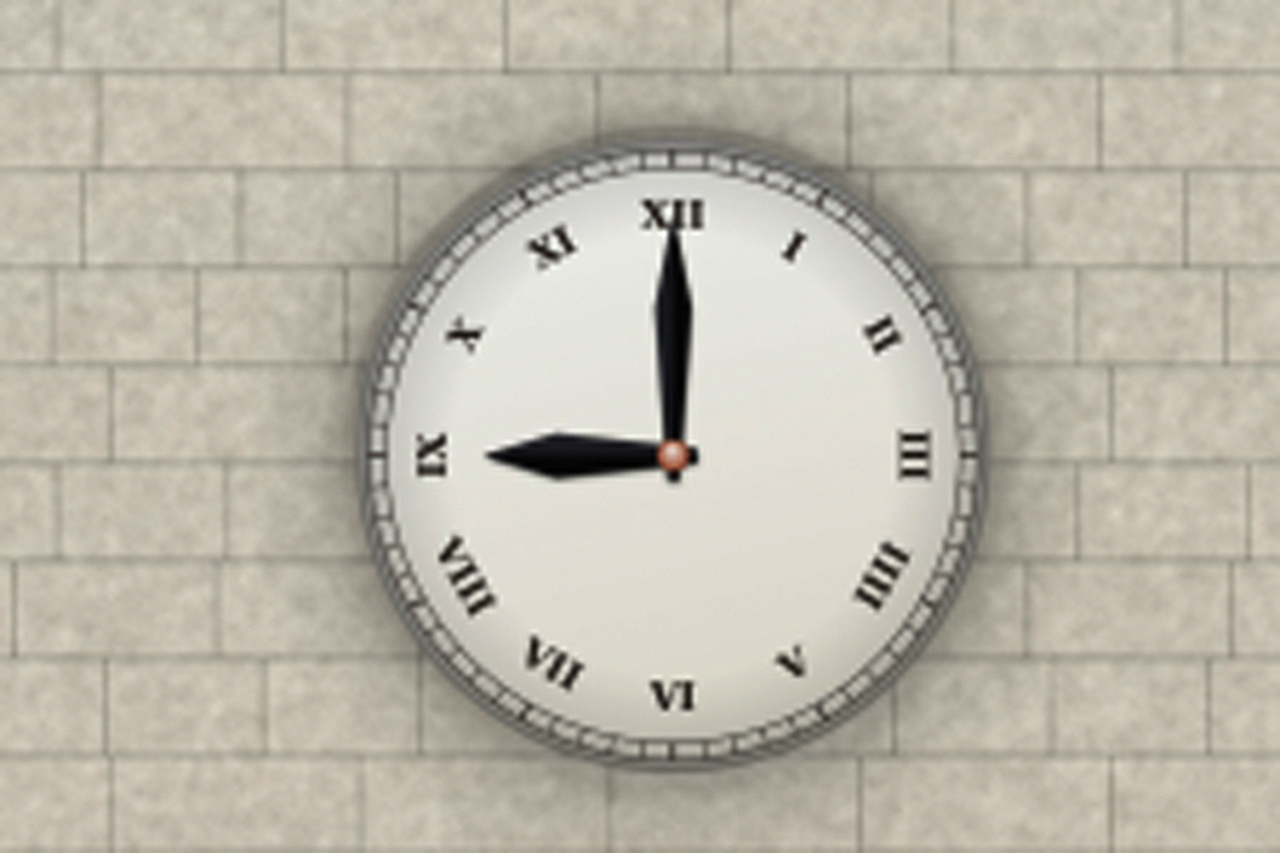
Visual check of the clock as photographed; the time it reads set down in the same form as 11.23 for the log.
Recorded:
9.00
